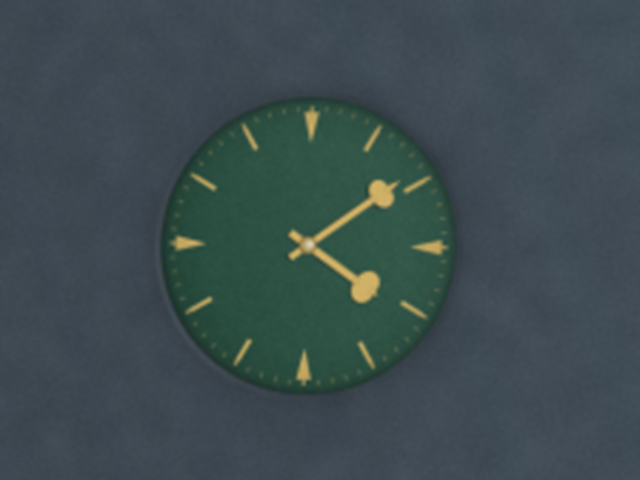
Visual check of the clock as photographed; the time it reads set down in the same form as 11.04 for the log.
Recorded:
4.09
